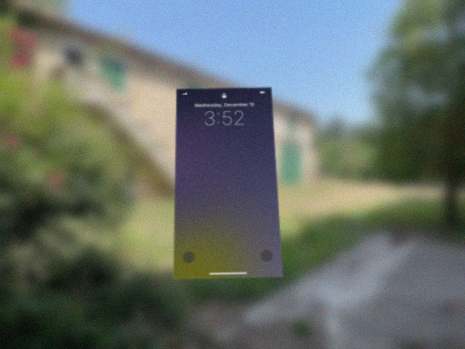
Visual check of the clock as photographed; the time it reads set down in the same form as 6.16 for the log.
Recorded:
3.52
